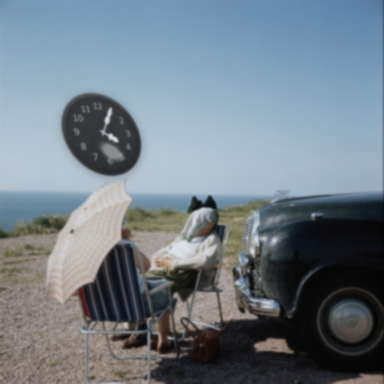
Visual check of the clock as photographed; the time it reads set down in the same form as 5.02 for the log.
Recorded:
4.05
